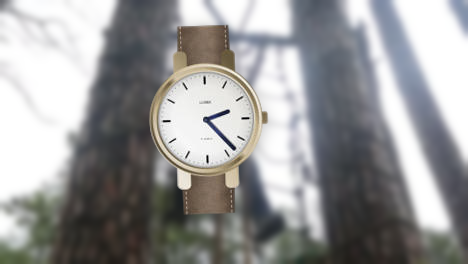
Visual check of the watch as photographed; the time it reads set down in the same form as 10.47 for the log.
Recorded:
2.23
